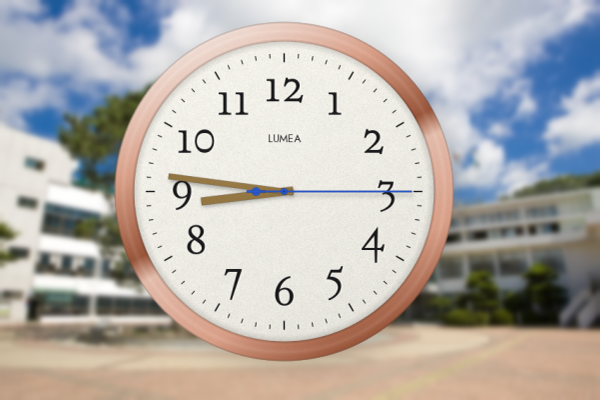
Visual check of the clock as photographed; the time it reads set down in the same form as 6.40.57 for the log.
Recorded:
8.46.15
